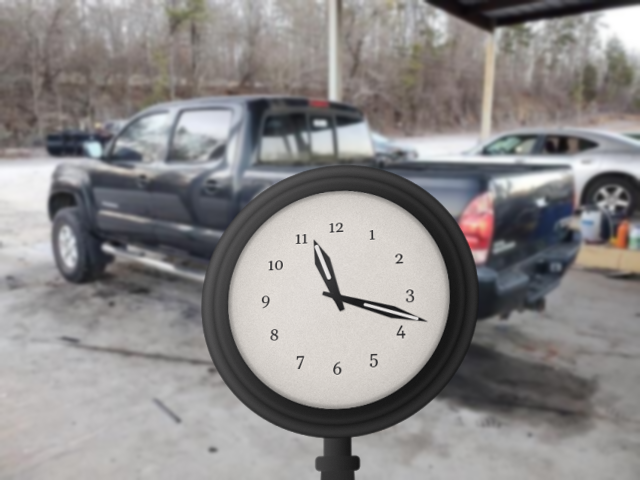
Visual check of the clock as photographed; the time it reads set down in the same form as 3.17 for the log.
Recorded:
11.18
